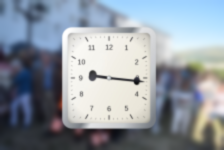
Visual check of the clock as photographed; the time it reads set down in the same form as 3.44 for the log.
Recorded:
9.16
